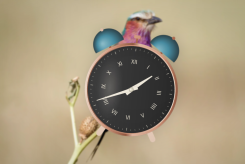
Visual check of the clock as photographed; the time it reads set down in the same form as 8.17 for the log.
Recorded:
1.41
